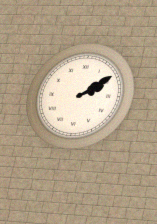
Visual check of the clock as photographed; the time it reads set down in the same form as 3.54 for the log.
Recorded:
2.09
